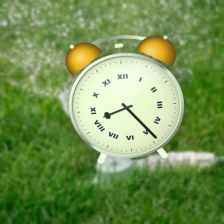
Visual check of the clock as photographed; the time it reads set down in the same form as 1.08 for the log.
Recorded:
8.24
